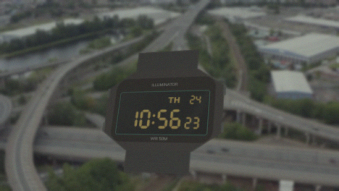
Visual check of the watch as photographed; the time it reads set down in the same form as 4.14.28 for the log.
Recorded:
10.56.23
